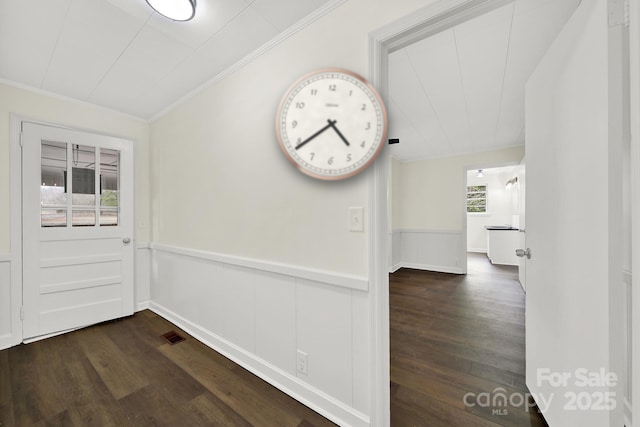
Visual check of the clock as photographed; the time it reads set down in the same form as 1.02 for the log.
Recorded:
4.39
